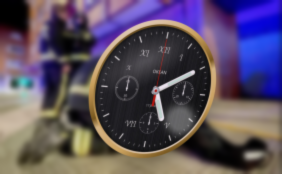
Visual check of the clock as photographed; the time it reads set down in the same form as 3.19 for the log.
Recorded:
5.10
